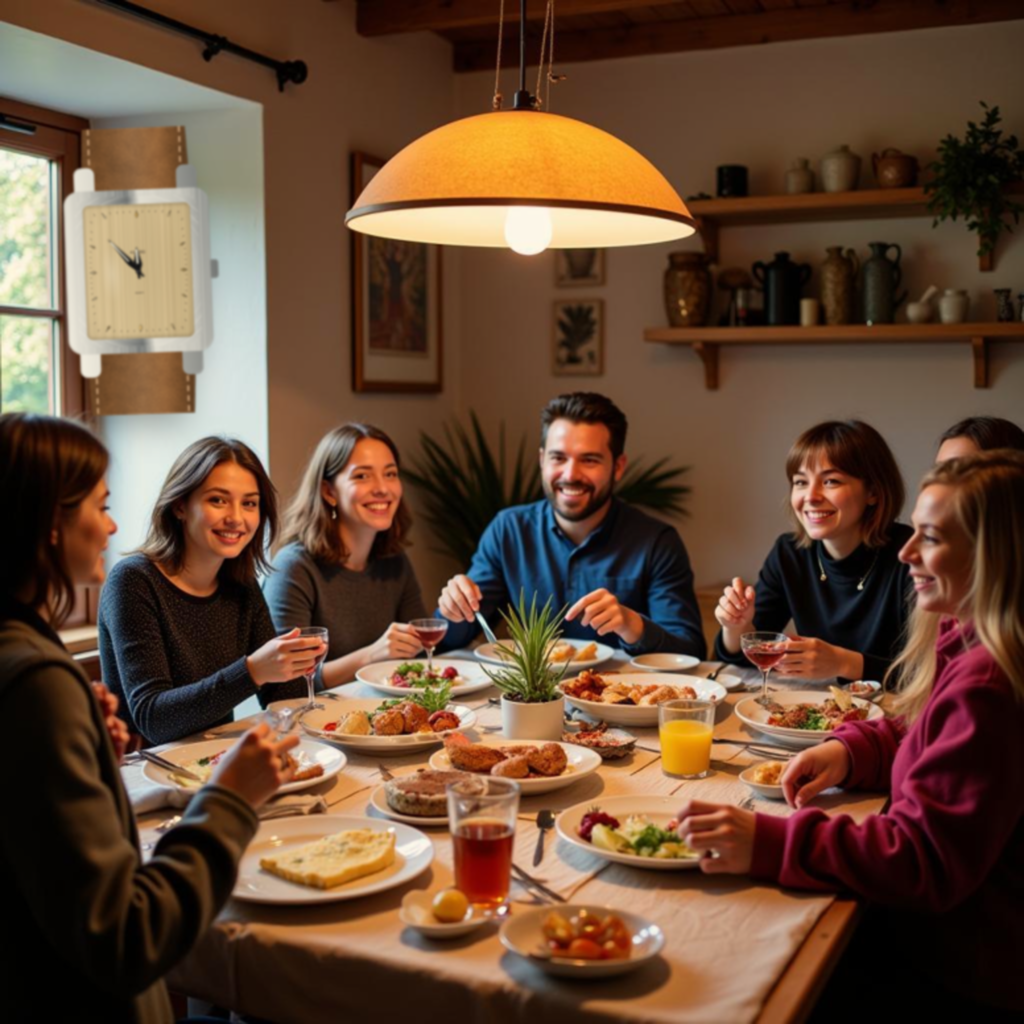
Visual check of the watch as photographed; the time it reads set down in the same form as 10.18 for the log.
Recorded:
11.53
